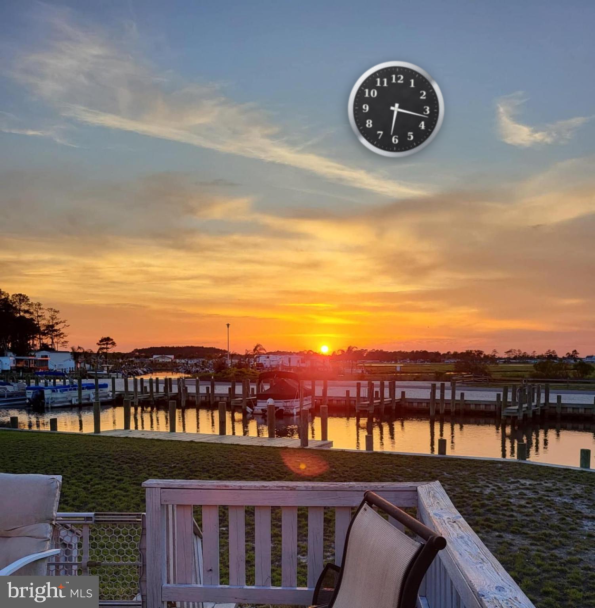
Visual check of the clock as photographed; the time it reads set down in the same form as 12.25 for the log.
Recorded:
6.17
